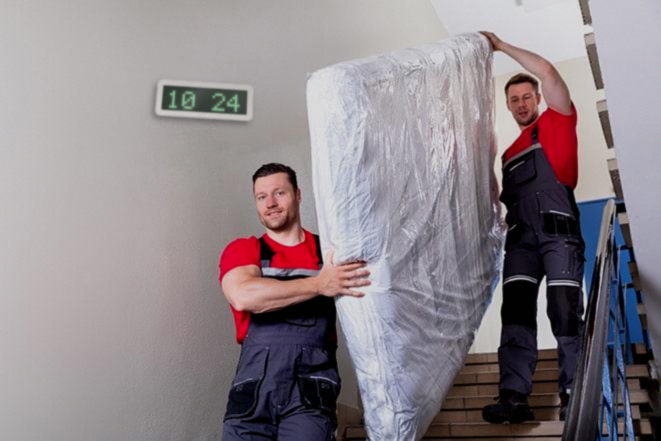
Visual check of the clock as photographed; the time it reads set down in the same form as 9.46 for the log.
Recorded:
10.24
